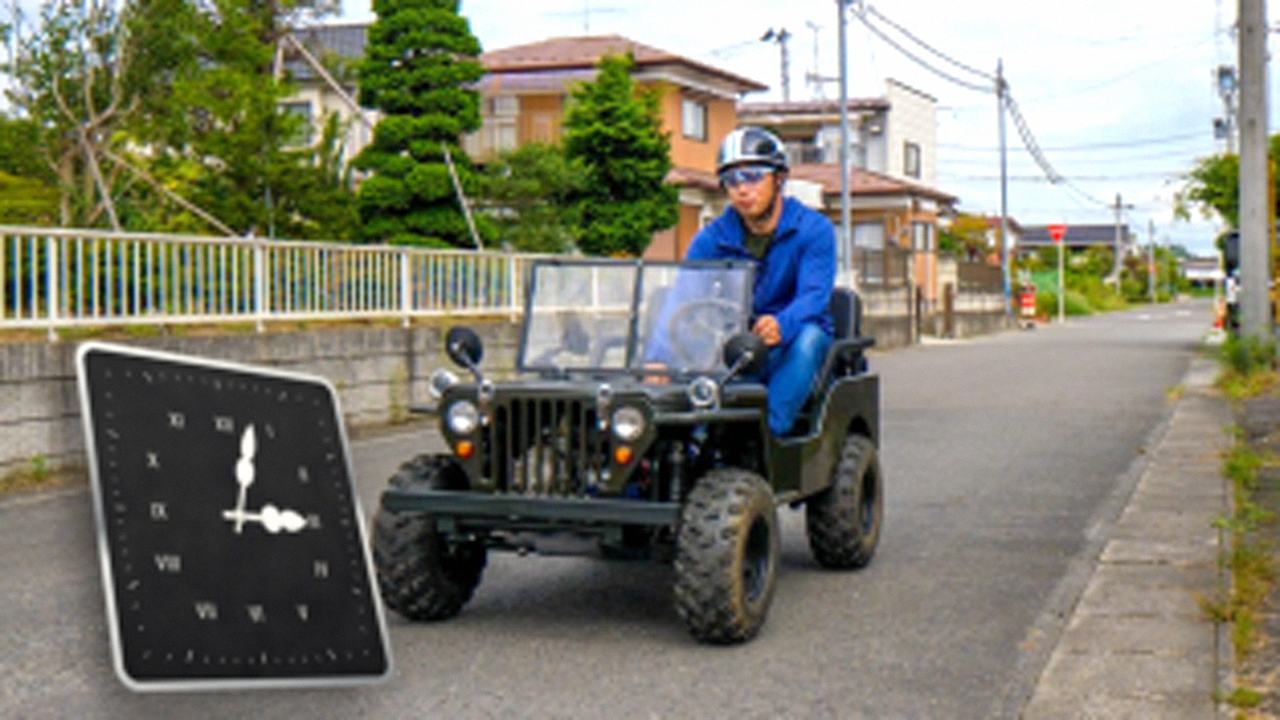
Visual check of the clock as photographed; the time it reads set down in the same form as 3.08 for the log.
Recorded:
3.03
